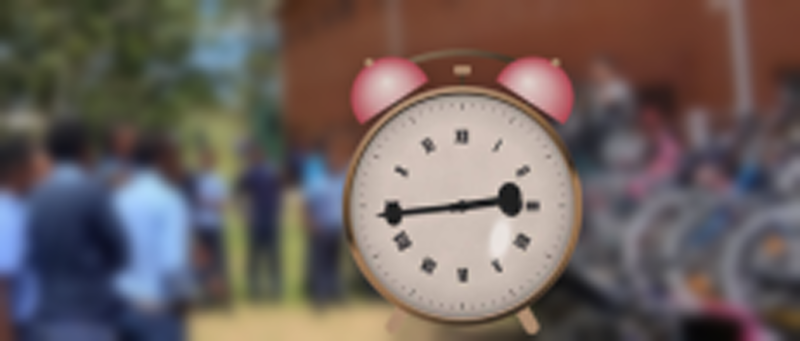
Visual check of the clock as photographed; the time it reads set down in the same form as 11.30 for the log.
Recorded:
2.44
